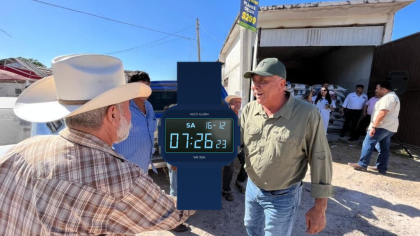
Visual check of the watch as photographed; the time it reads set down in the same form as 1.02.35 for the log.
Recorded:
7.26.23
